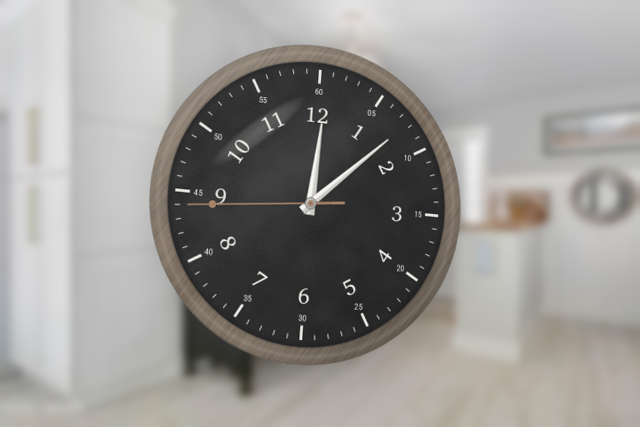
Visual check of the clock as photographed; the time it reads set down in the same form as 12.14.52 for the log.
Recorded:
12.07.44
